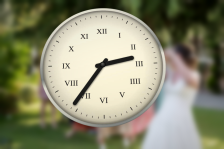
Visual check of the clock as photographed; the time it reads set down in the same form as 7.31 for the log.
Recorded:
2.36
